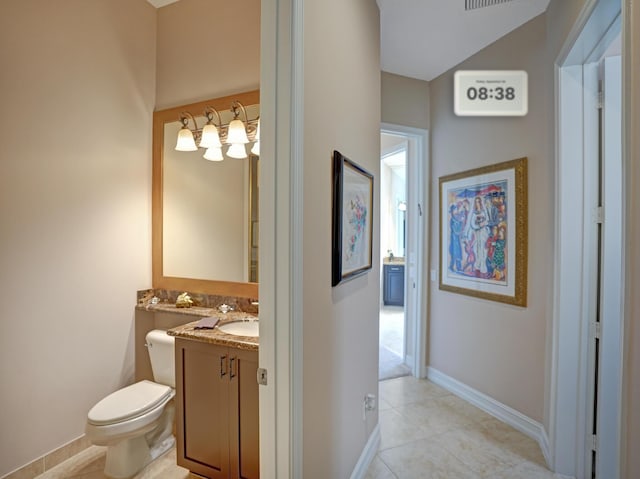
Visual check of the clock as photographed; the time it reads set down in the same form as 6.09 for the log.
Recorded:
8.38
